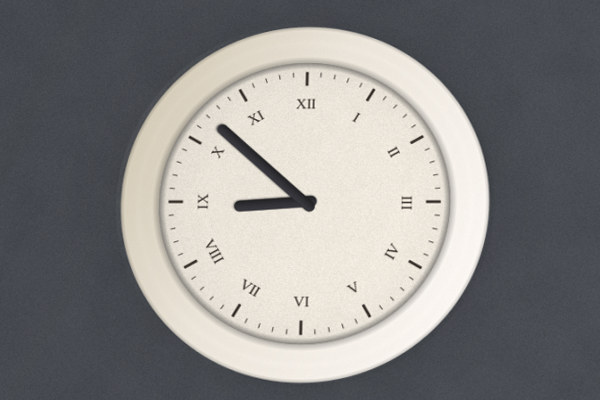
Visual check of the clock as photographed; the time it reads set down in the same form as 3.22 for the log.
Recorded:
8.52
